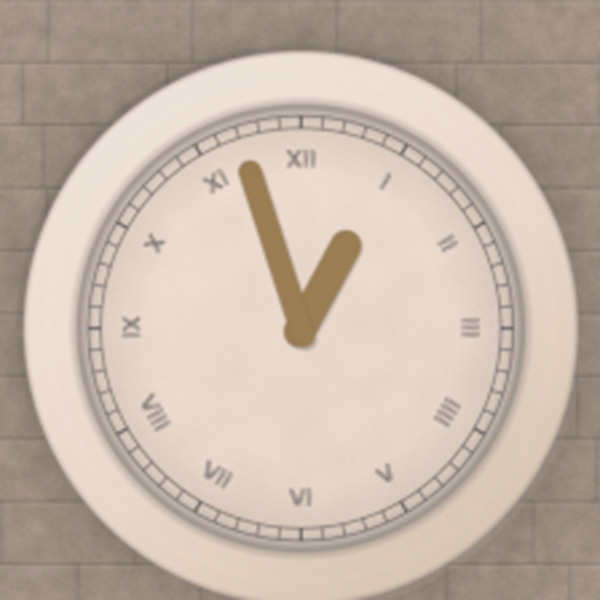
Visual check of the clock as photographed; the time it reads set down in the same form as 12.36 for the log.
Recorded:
12.57
